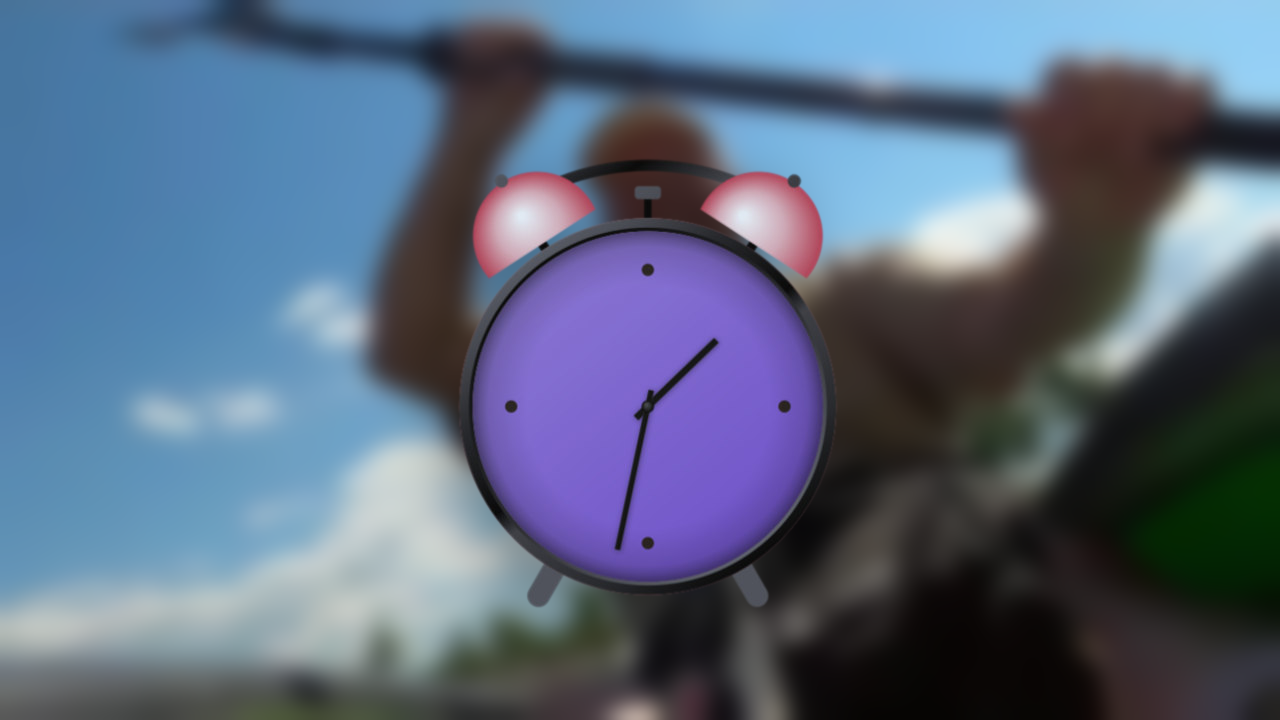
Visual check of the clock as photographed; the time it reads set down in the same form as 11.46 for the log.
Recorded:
1.32
